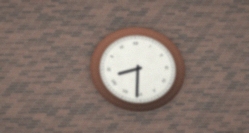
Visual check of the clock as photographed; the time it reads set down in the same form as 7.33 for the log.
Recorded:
8.31
